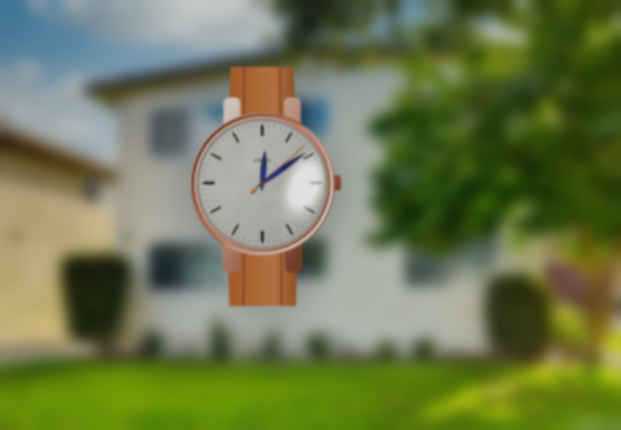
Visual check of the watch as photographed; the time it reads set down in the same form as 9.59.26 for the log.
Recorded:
12.09.08
